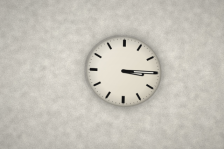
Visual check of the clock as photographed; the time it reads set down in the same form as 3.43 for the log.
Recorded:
3.15
